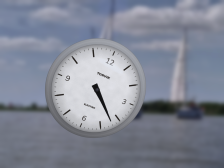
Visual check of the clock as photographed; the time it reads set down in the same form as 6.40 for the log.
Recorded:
4.22
